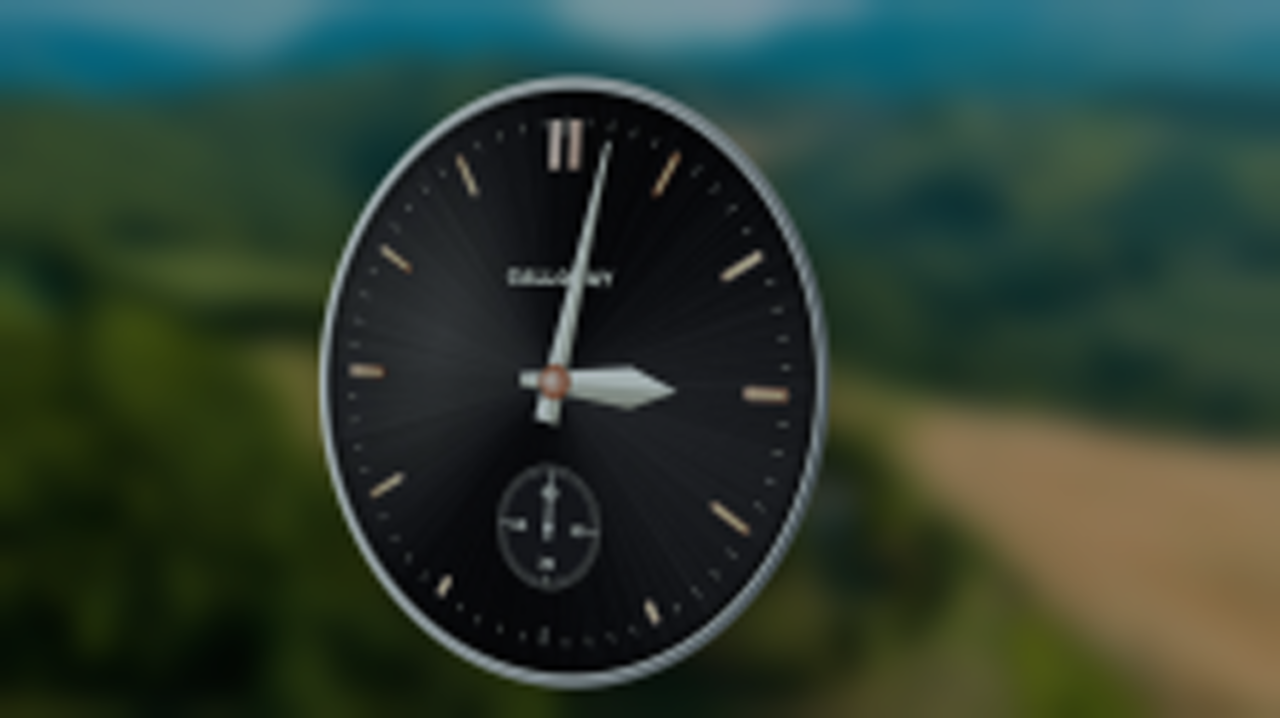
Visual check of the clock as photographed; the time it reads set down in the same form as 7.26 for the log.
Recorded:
3.02
